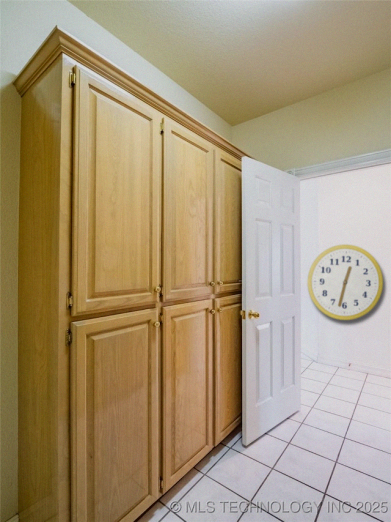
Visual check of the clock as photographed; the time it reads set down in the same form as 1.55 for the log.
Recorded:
12.32
